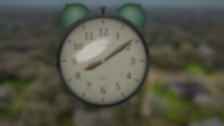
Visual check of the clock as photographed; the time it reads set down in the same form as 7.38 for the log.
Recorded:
8.09
